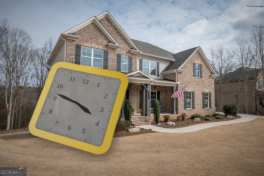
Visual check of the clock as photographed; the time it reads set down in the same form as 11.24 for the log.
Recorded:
3.47
